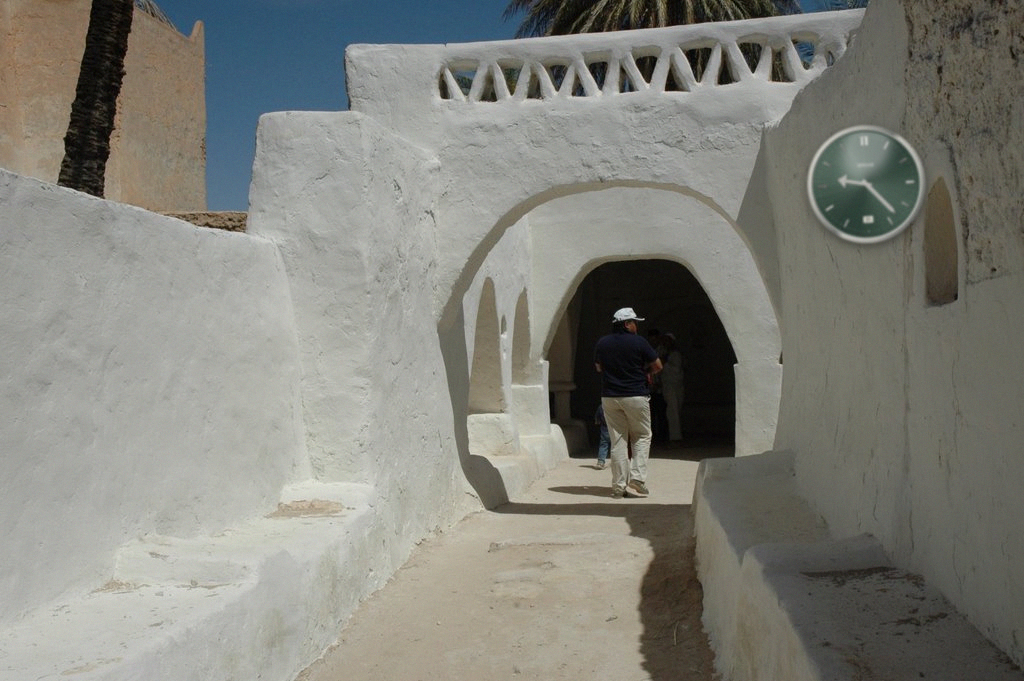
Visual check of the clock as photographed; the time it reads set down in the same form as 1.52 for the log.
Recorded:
9.23
